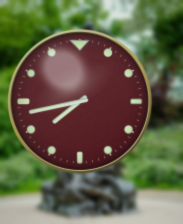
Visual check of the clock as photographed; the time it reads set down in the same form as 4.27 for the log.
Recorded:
7.43
